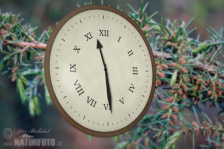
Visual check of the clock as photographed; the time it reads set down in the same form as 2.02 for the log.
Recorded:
11.29
